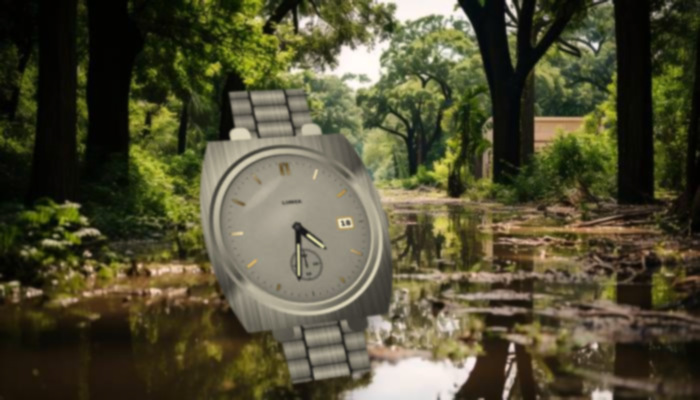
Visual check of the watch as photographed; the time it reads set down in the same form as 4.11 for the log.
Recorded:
4.32
